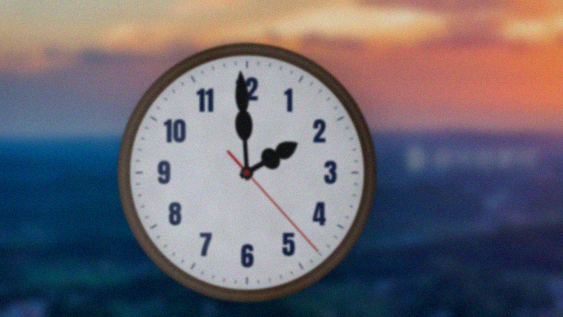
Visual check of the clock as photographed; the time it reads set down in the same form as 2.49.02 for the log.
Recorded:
1.59.23
